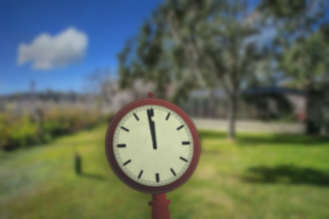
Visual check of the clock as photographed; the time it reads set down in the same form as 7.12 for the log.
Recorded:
11.59
